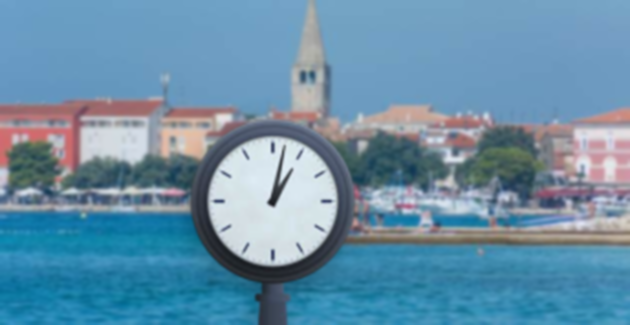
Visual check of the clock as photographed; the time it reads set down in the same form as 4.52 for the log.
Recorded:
1.02
